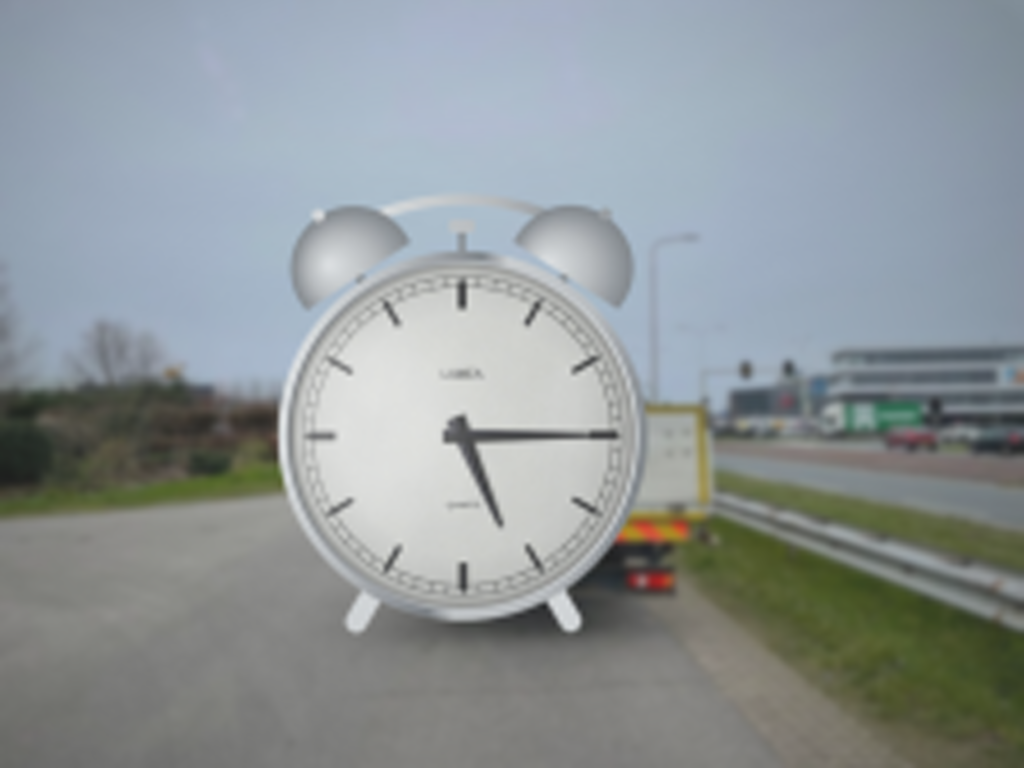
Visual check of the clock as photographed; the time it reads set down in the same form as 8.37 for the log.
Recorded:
5.15
